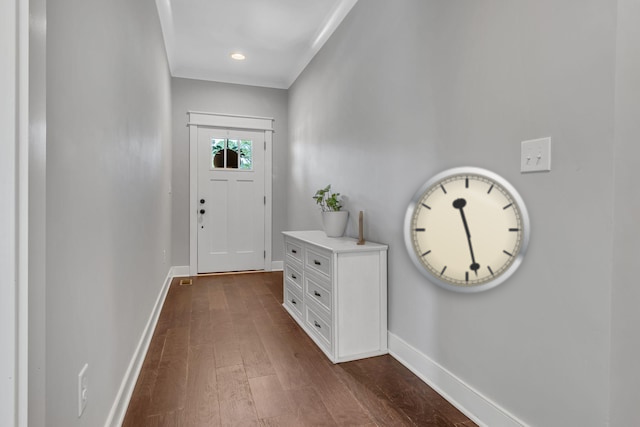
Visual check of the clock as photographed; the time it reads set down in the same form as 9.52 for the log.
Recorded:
11.28
